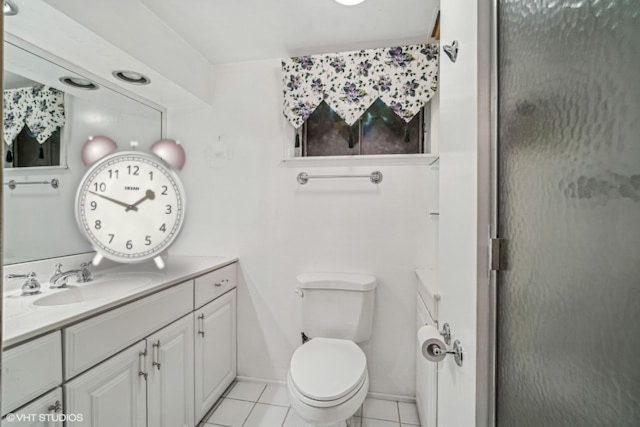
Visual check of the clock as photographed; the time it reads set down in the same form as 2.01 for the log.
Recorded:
1.48
